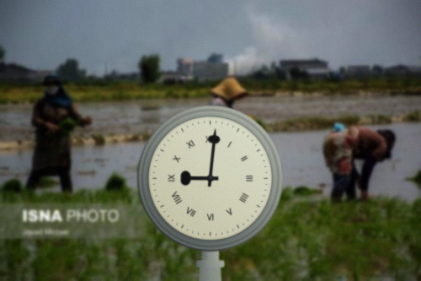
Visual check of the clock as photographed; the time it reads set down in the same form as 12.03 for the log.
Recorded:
9.01
